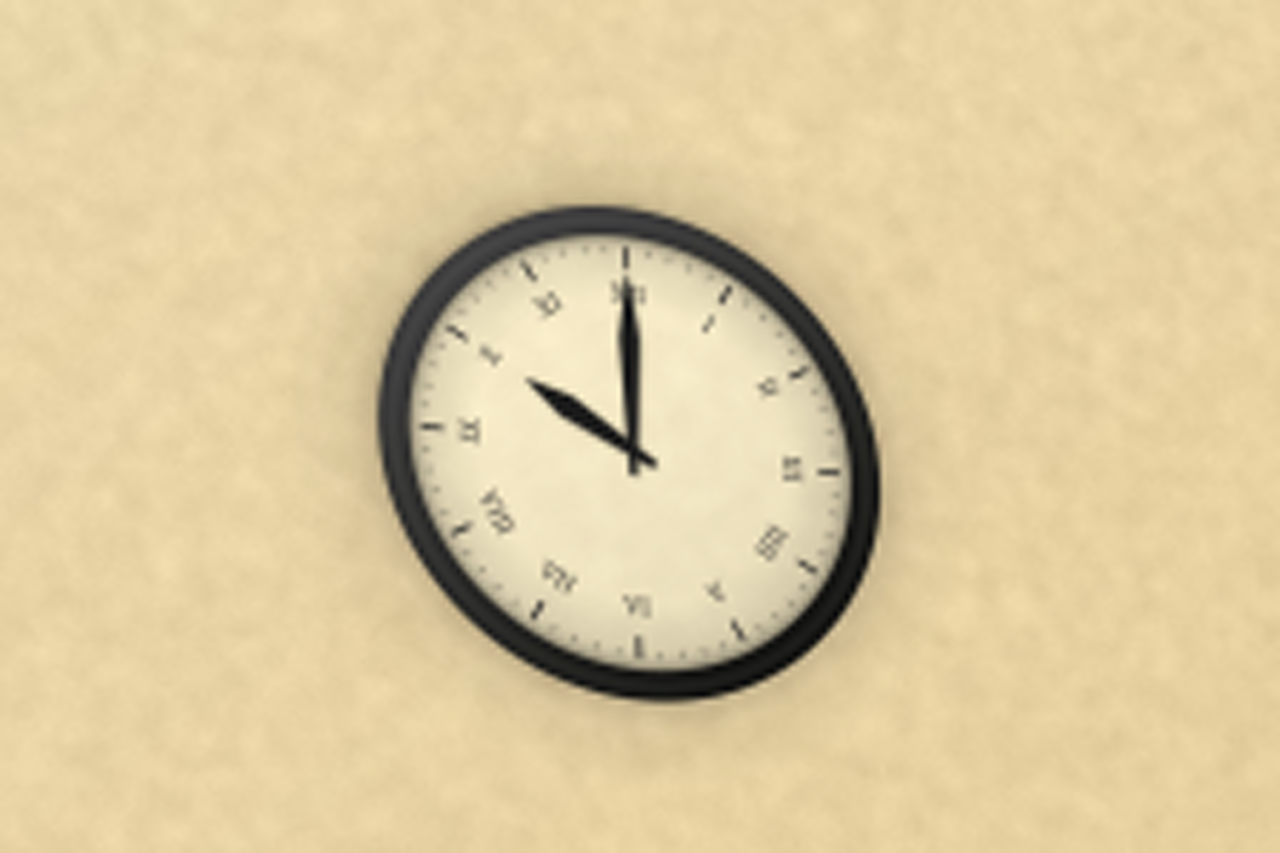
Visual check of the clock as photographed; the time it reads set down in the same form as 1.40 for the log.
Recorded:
10.00
